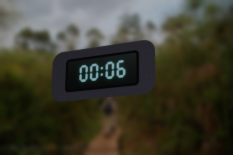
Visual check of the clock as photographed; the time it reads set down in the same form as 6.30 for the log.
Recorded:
0.06
